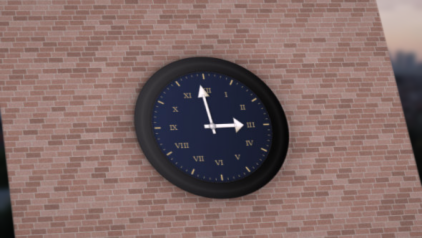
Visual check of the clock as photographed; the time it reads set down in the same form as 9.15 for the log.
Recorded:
2.59
